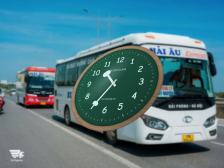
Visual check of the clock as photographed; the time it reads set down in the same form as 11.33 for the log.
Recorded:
10.35
